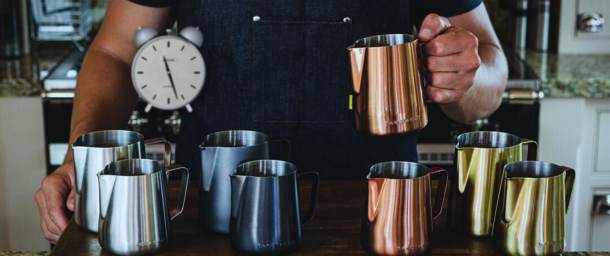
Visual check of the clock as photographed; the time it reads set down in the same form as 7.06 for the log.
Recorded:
11.27
